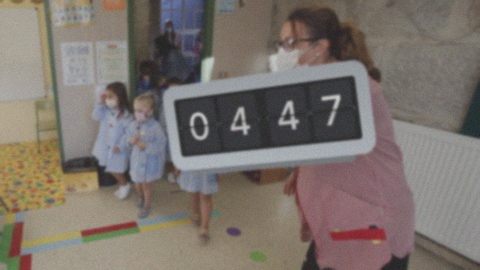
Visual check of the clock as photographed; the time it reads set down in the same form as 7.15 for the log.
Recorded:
4.47
